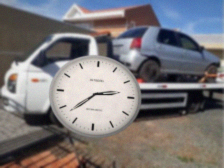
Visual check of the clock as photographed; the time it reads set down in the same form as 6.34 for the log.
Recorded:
2.38
